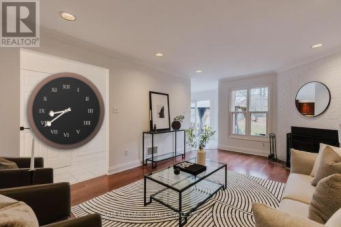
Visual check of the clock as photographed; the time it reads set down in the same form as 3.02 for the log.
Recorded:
8.39
